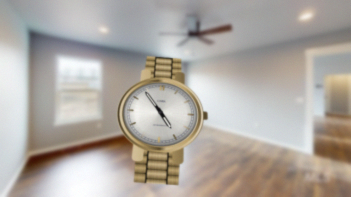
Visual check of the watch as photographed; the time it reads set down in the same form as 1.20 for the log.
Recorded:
4.54
